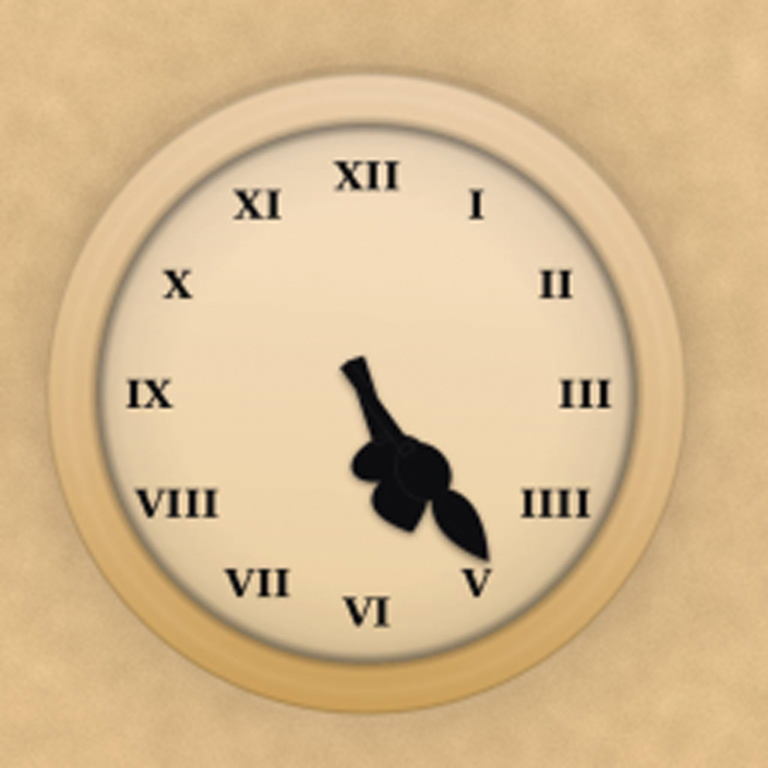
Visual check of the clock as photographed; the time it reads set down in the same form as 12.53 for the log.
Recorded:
5.24
